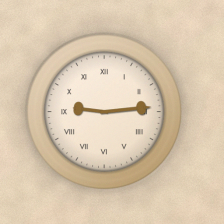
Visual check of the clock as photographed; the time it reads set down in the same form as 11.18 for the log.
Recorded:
9.14
